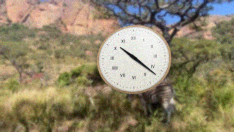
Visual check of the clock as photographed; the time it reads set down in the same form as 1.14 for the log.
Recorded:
10.22
